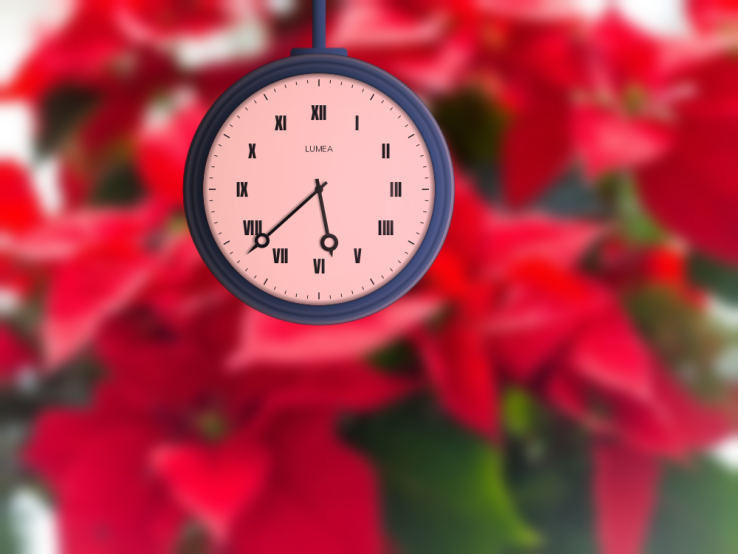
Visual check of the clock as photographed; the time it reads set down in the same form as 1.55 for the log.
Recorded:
5.38
